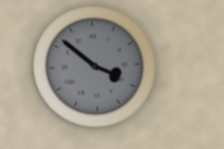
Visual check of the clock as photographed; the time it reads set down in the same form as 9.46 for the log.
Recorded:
3.52
